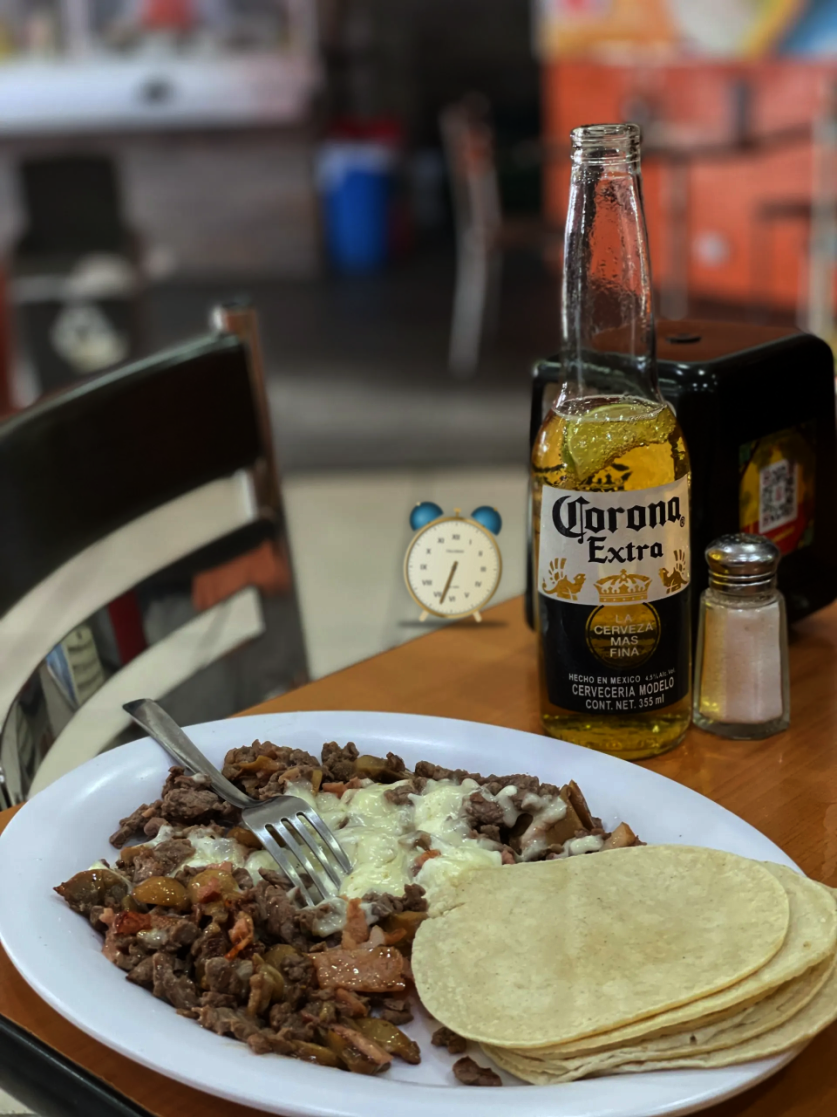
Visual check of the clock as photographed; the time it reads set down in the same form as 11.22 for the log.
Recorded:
6.33
